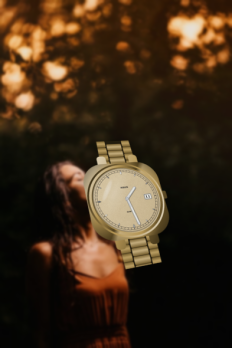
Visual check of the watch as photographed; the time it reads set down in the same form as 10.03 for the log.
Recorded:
1.28
